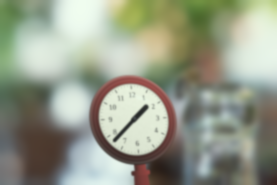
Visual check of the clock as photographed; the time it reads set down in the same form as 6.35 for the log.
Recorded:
1.38
